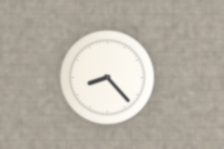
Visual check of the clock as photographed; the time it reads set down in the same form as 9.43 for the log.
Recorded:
8.23
